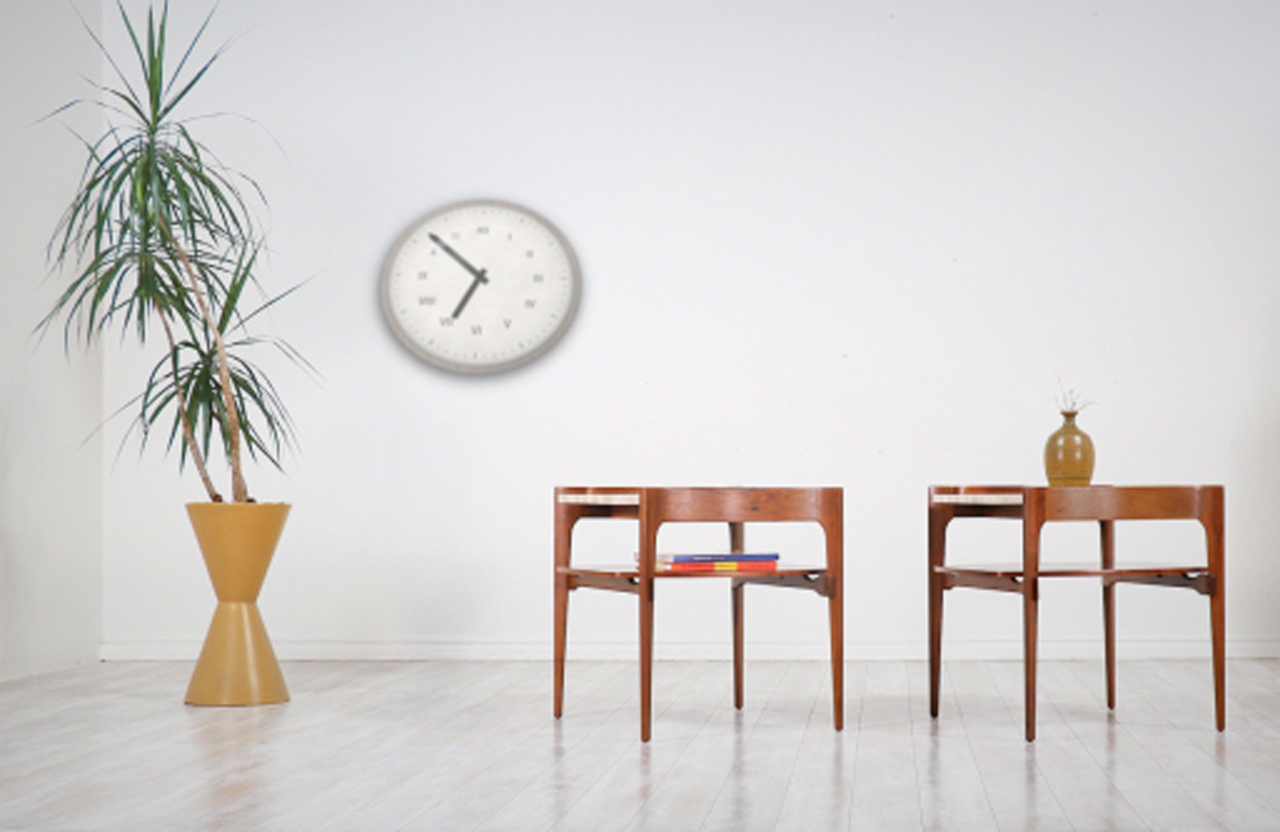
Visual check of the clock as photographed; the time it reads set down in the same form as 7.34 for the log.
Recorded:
6.52
